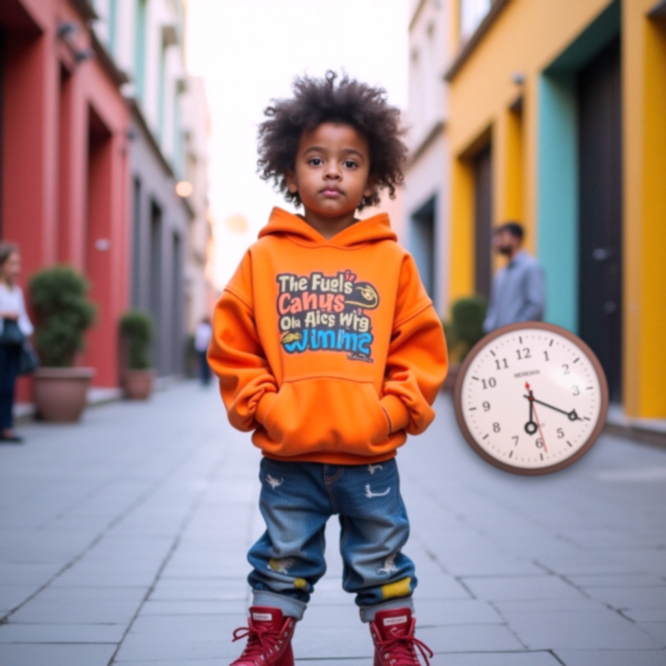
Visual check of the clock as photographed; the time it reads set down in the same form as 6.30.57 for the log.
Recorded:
6.20.29
